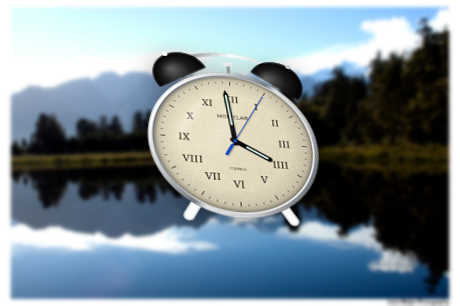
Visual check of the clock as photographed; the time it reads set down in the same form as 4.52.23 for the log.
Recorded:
3.59.05
